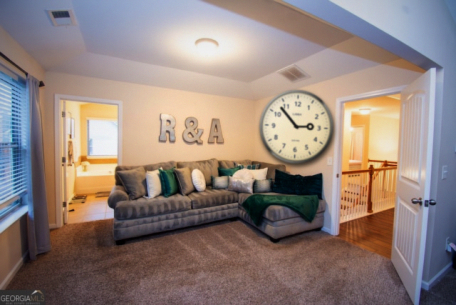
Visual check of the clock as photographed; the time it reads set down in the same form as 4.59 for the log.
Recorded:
2.53
